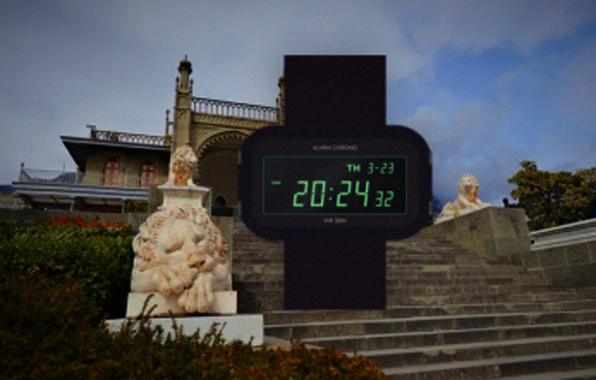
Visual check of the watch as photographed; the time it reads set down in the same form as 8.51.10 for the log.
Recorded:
20.24.32
